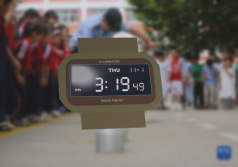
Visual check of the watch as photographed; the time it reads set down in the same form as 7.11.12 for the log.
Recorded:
3.19.49
